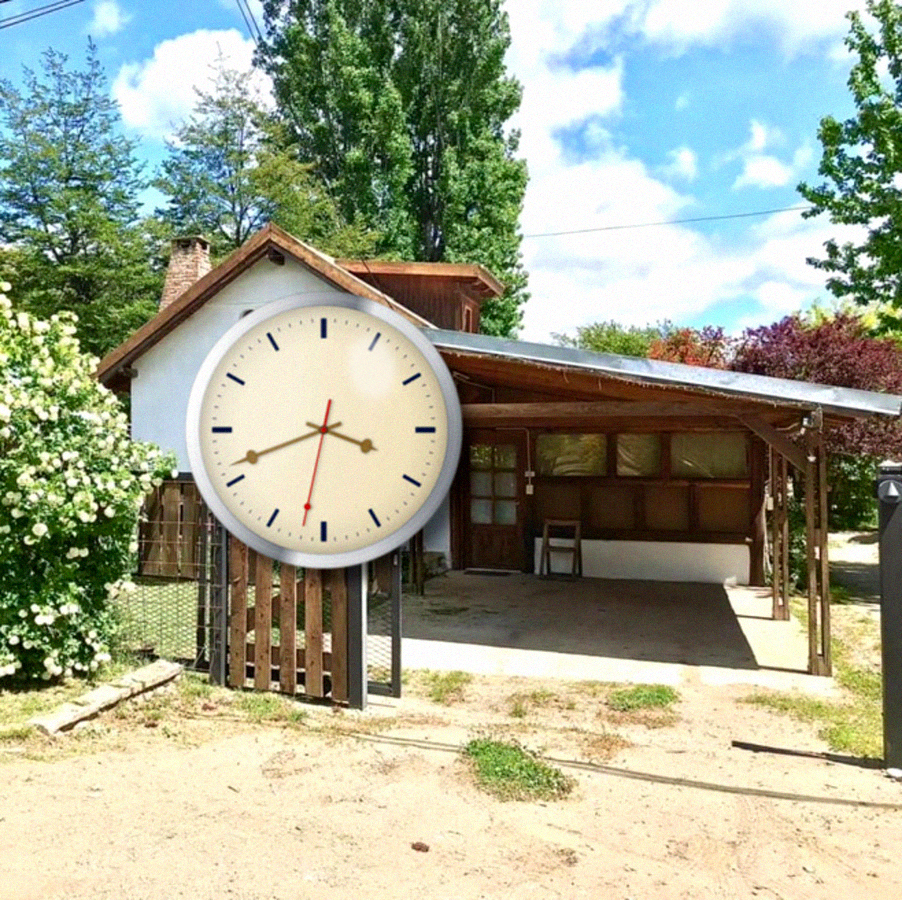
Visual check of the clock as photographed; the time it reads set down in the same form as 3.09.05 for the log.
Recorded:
3.41.32
